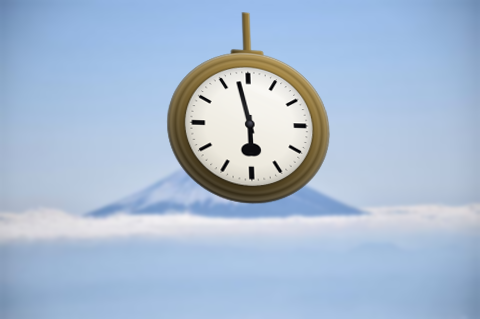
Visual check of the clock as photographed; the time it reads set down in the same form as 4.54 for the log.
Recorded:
5.58
